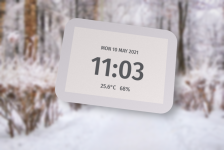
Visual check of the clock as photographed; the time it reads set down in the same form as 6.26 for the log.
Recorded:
11.03
